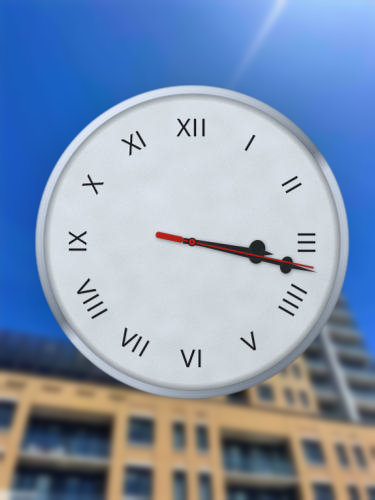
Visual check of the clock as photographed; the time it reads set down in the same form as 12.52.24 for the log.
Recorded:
3.17.17
